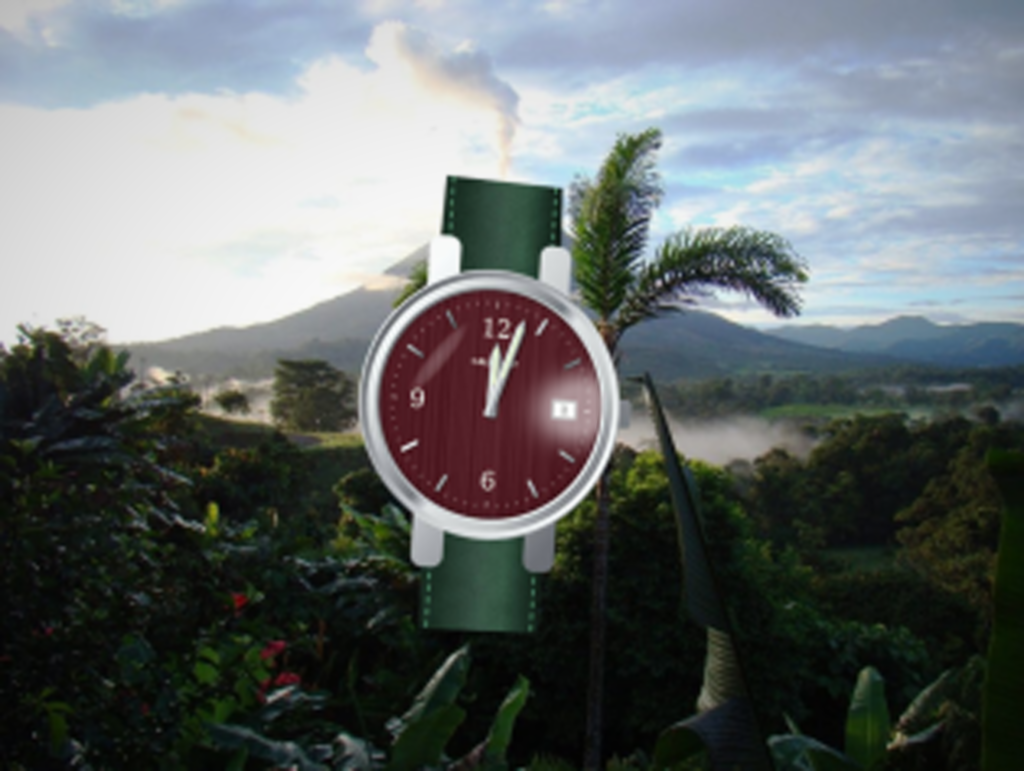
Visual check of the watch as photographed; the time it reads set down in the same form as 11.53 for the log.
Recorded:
12.03
